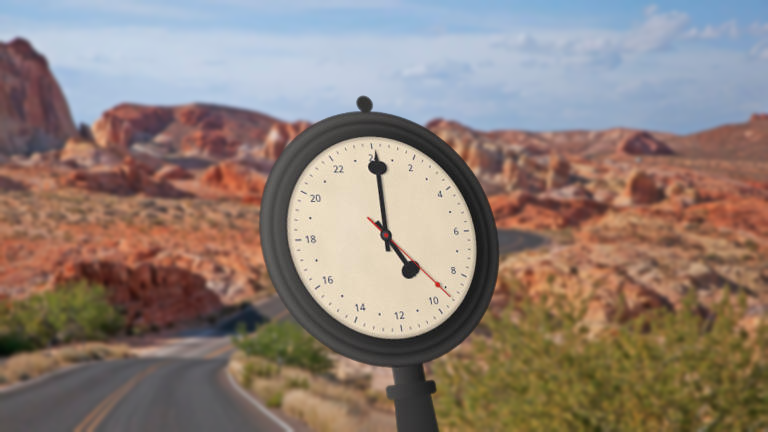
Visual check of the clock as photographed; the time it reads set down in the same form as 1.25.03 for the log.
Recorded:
10.00.23
